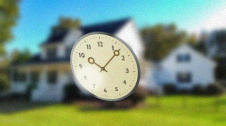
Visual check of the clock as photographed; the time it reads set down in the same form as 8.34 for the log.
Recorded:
10.07
